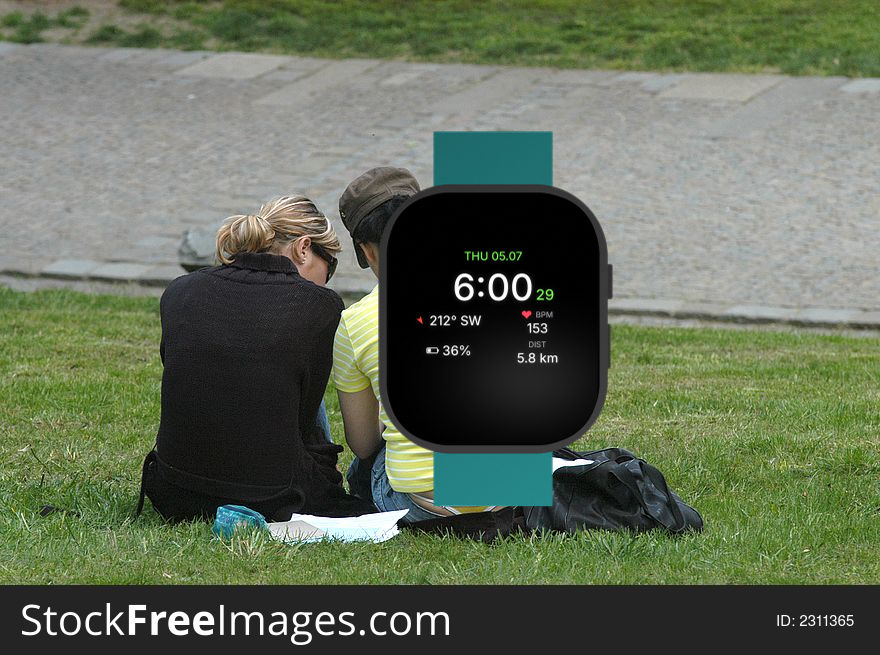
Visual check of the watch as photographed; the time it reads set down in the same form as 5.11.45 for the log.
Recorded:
6.00.29
